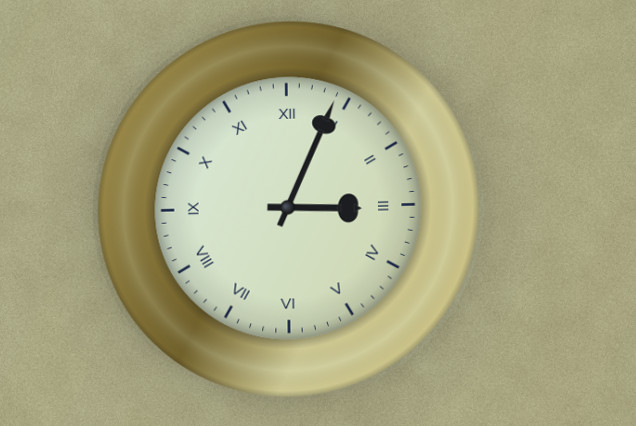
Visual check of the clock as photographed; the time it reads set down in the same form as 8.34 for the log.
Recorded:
3.04
